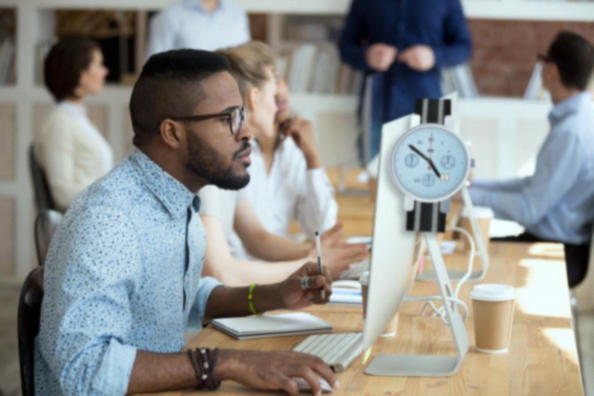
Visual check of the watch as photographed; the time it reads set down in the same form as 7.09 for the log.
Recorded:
4.51
